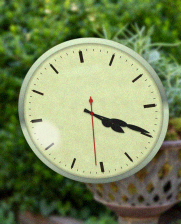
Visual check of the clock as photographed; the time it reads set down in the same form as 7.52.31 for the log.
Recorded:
4.19.31
